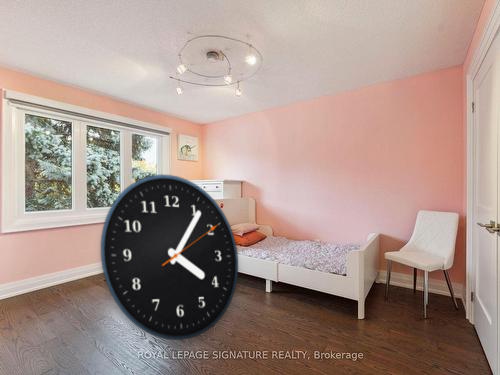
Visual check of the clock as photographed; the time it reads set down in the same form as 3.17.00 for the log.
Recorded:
4.06.10
